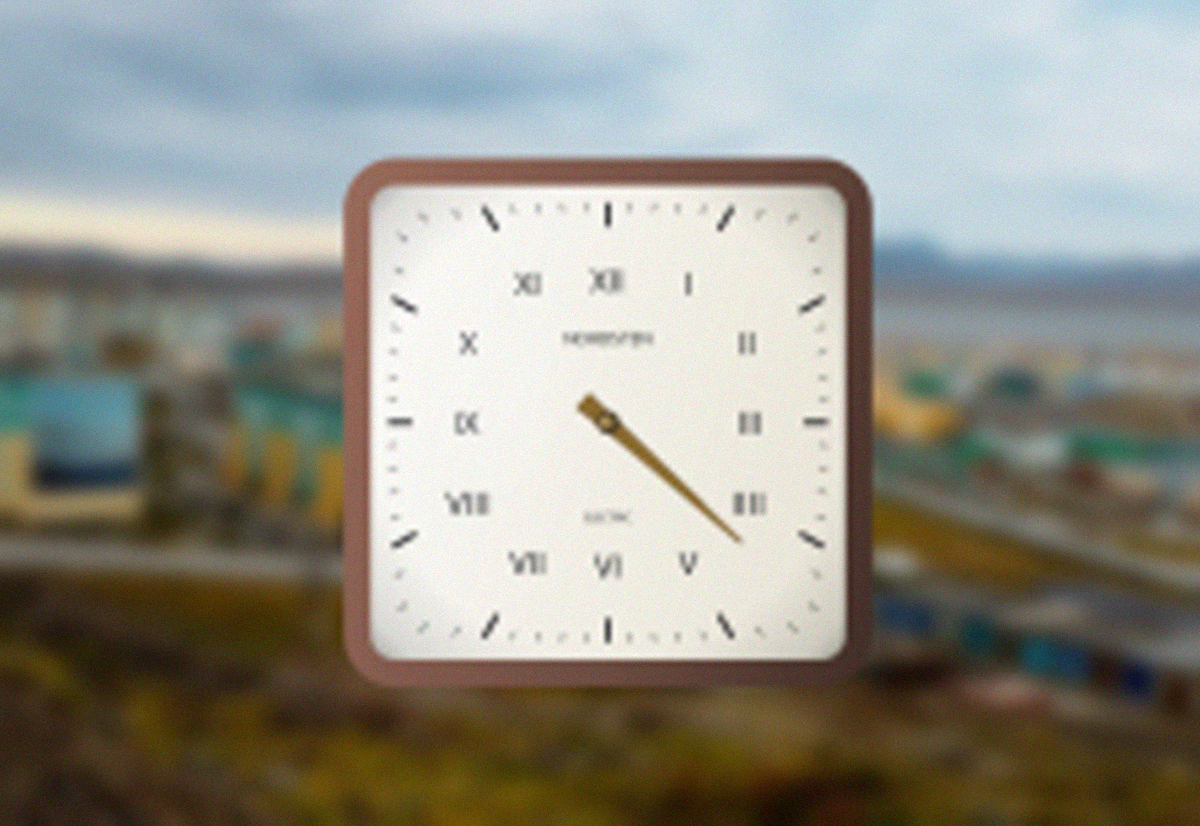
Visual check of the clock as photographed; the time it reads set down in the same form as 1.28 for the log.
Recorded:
4.22
